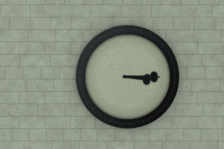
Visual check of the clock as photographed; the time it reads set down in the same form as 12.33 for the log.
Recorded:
3.15
